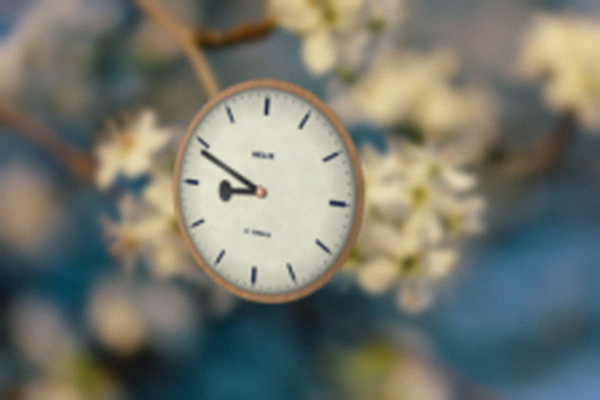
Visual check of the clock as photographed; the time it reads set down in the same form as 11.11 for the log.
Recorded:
8.49
